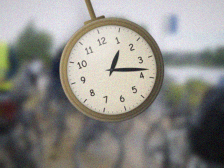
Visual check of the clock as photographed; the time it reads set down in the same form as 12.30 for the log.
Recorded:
1.18
